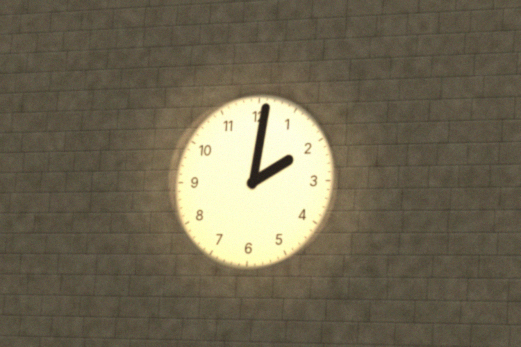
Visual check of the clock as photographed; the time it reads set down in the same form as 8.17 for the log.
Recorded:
2.01
